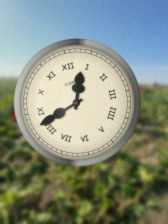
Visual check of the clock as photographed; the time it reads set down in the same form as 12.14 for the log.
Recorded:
12.42
